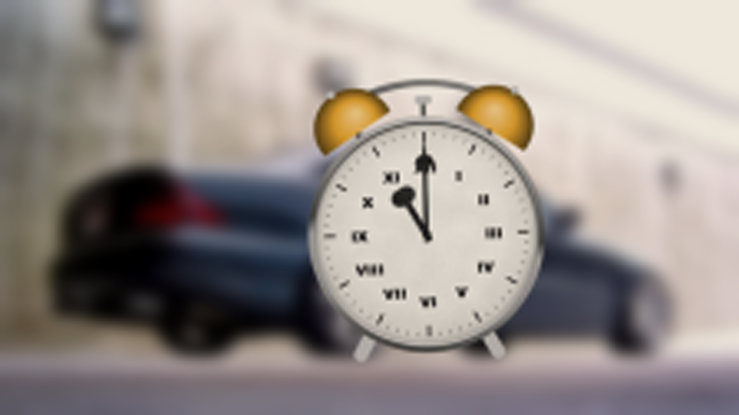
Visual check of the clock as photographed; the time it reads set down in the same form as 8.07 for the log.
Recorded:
11.00
